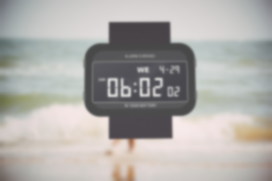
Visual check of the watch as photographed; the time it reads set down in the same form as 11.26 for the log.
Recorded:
6.02
